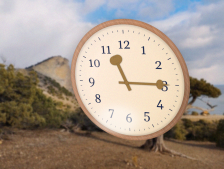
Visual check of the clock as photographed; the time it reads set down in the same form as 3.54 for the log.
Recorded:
11.15
